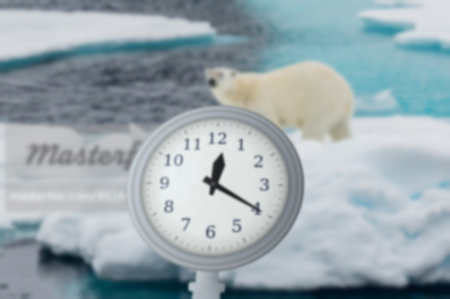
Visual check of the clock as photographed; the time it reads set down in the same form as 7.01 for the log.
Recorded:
12.20
